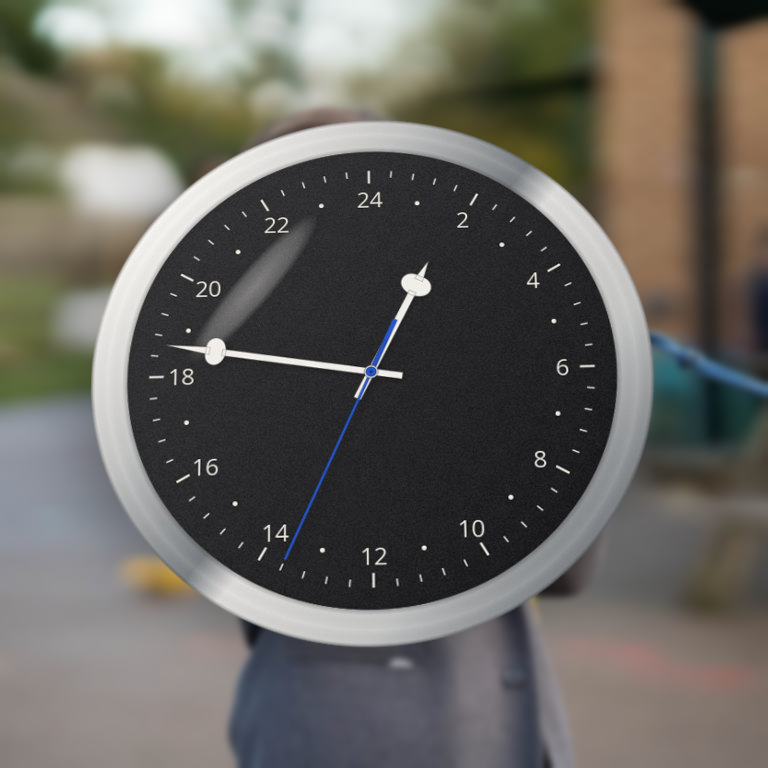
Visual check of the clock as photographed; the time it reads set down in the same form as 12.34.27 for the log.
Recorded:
1.46.34
